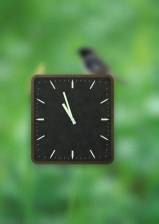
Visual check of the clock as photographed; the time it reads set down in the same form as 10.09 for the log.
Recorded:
10.57
